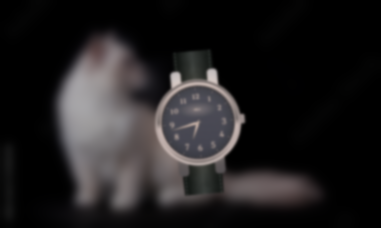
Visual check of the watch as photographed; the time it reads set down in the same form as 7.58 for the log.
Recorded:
6.43
